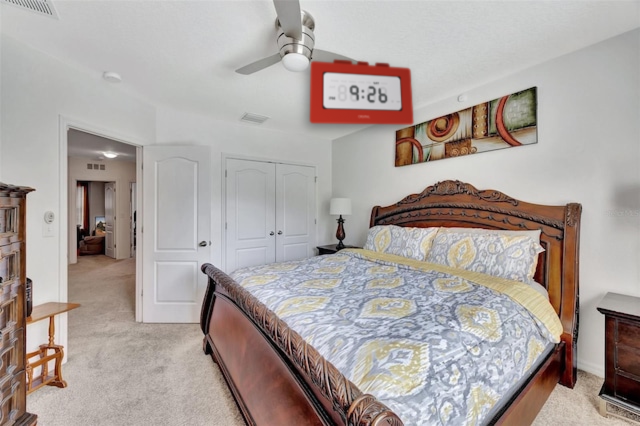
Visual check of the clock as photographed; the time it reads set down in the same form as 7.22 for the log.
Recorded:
9.26
